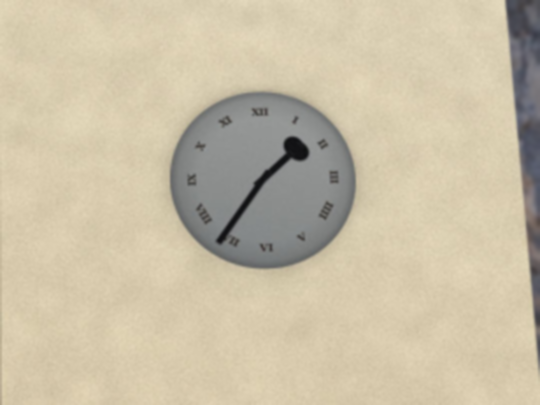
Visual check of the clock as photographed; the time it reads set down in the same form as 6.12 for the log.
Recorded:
1.36
